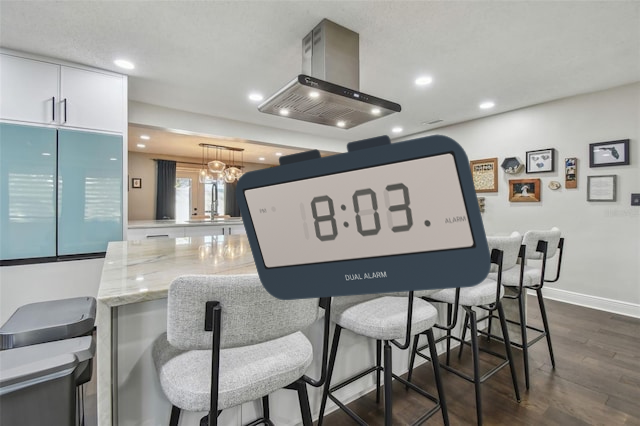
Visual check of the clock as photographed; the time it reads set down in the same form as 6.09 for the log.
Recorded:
8.03
